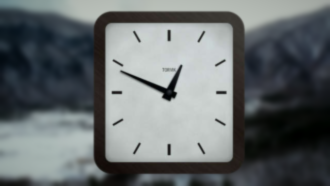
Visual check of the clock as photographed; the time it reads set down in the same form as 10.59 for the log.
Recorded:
12.49
